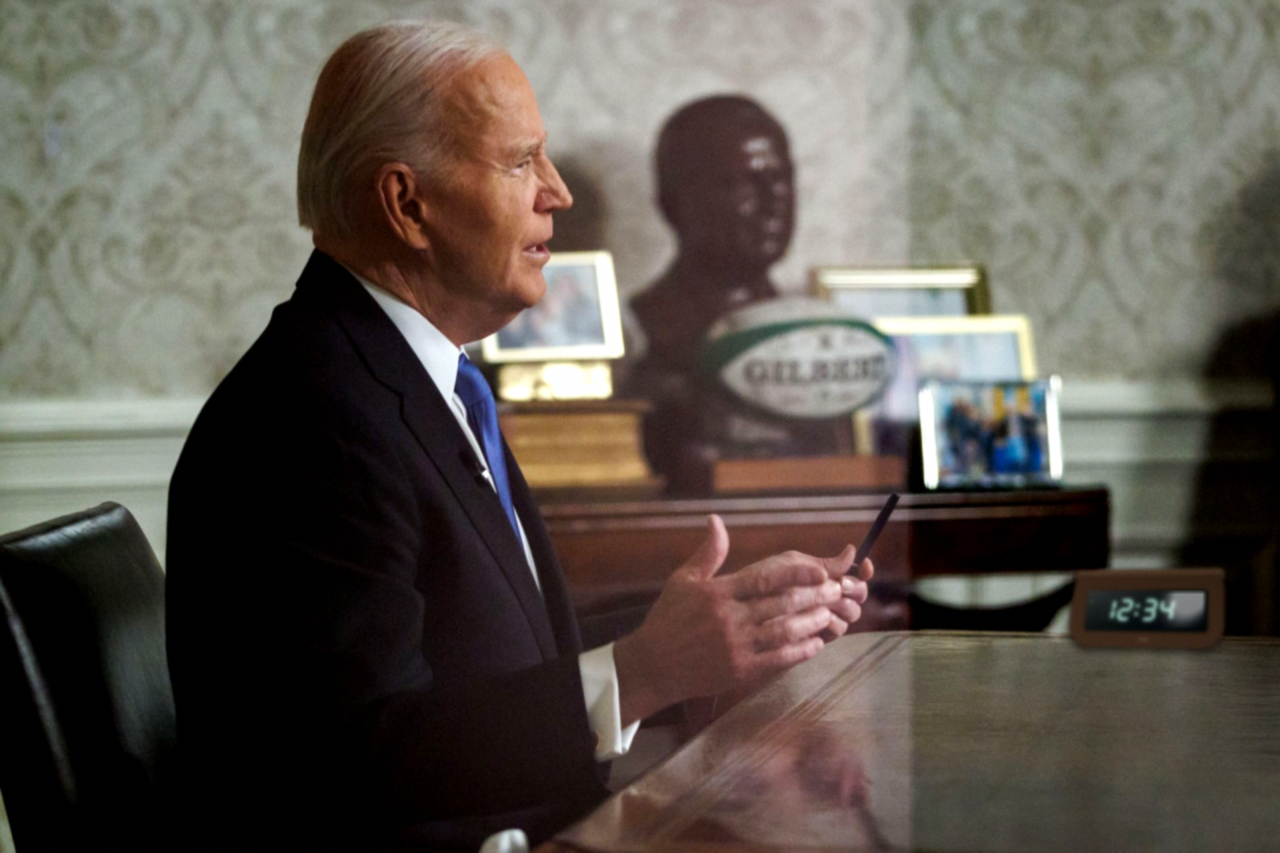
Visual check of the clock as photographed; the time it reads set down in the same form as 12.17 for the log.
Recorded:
12.34
